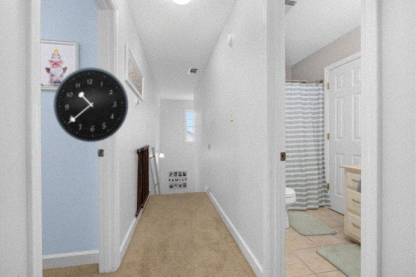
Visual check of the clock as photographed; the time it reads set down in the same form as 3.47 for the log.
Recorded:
10.39
